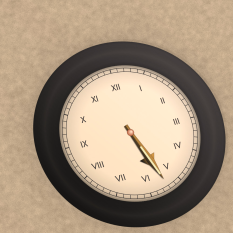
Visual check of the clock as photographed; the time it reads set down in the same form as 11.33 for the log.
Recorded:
5.27
